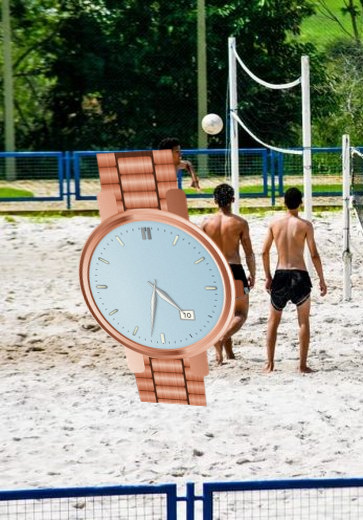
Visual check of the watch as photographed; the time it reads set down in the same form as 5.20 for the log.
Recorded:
4.32
